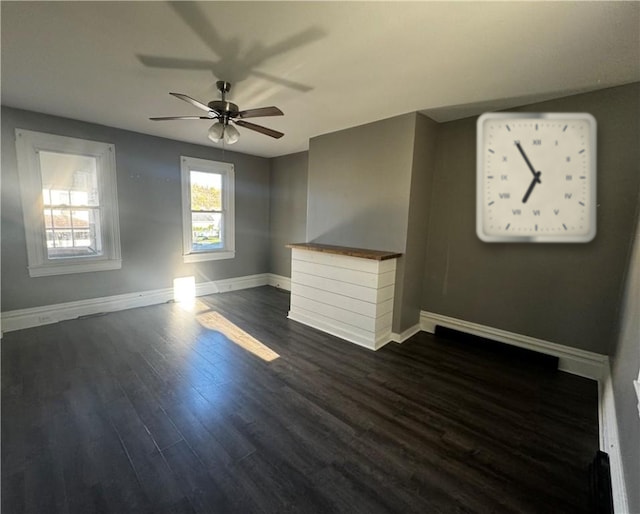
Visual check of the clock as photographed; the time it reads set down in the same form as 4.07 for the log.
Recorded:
6.55
